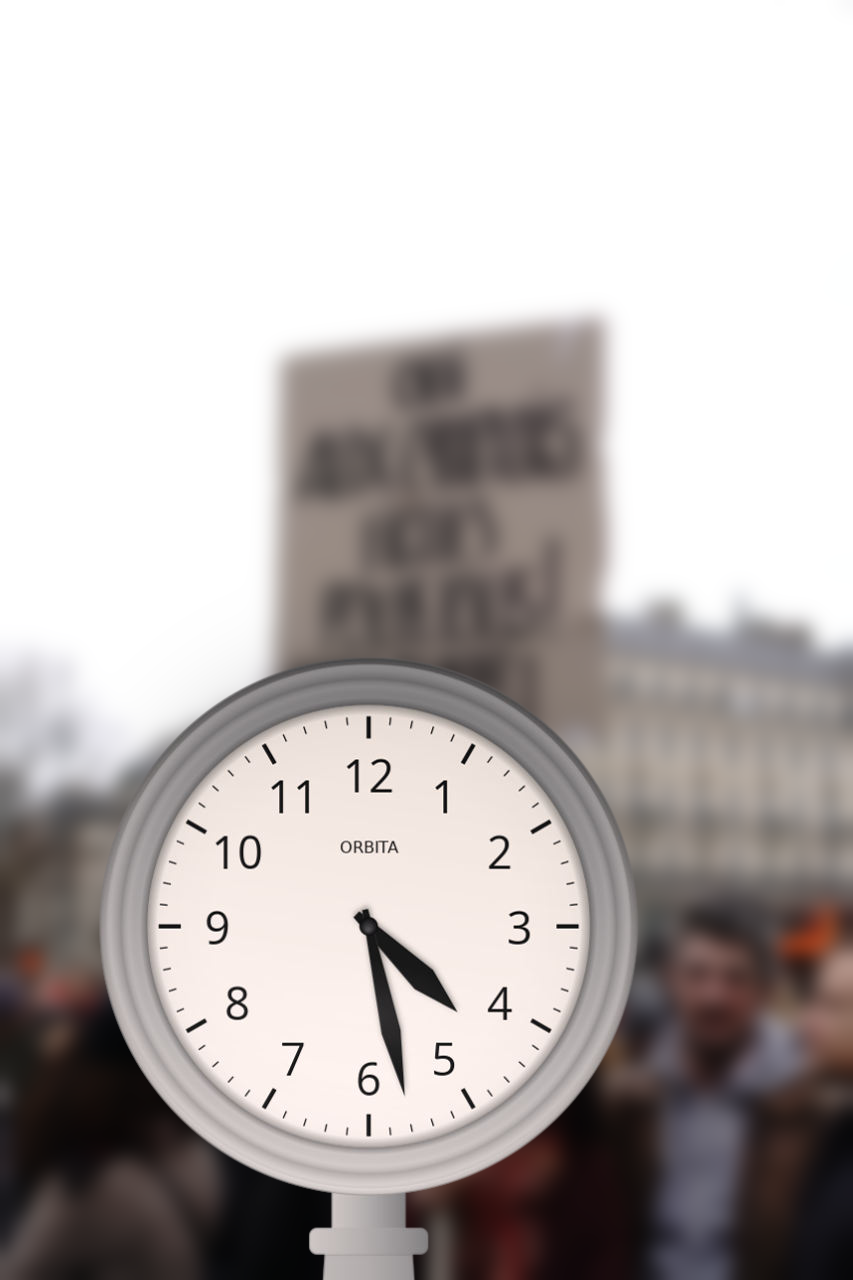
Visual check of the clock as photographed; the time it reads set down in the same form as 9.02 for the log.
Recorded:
4.28
